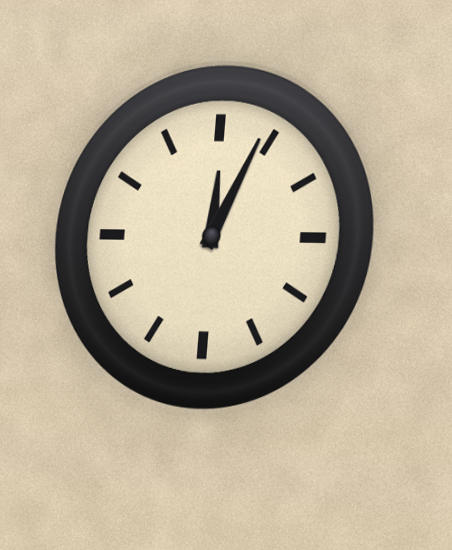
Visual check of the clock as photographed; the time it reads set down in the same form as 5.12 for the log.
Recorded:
12.04
